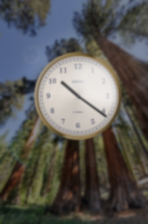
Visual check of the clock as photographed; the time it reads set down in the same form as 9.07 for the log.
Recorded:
10.21
